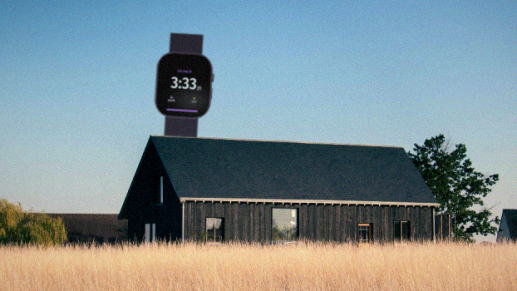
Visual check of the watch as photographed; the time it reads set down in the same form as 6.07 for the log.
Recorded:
3.33
